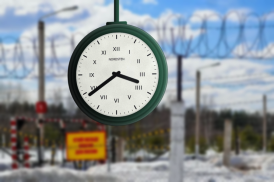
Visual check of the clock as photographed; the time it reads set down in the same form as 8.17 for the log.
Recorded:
3.39
